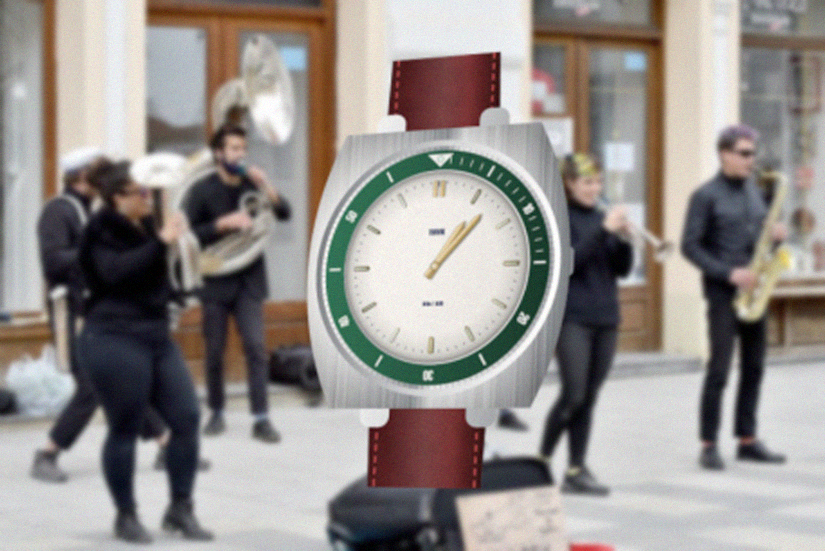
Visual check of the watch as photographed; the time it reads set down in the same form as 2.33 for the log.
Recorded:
1.07
